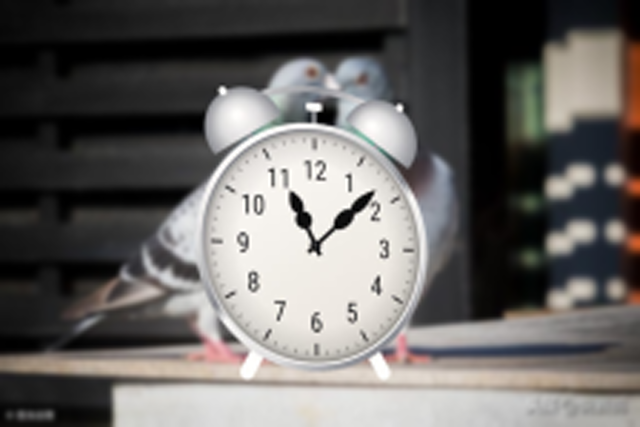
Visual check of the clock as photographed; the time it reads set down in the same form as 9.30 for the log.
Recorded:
11.08
